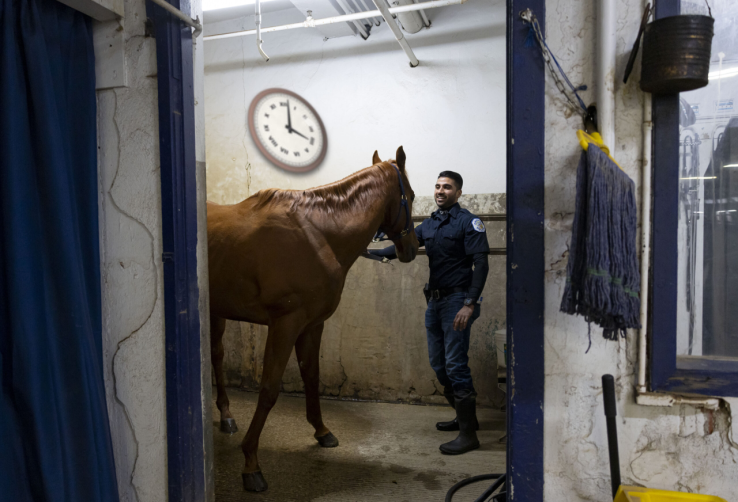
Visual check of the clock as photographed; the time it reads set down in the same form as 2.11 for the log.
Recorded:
4.02
